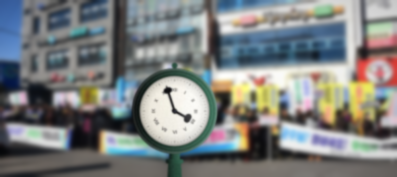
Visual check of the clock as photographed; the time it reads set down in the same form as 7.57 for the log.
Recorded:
3.57
